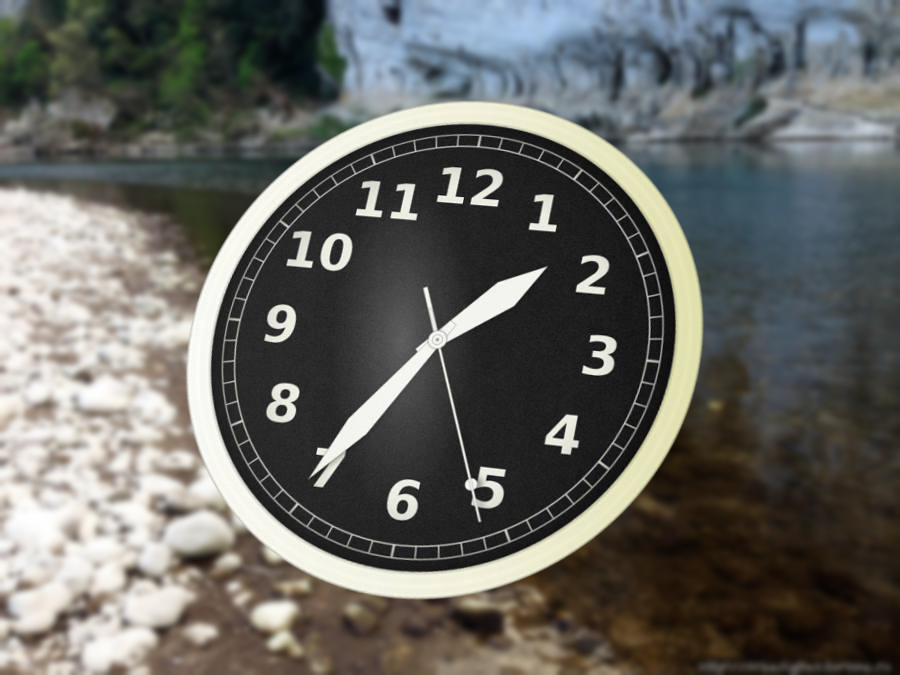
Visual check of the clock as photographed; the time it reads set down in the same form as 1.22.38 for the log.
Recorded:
1.35.26
